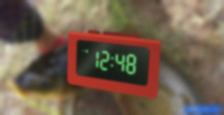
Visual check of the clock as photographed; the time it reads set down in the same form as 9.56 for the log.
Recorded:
12.48
